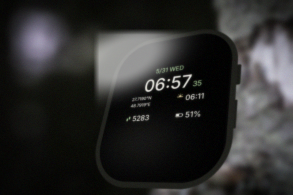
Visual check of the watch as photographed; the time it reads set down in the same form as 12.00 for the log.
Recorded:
6.57
